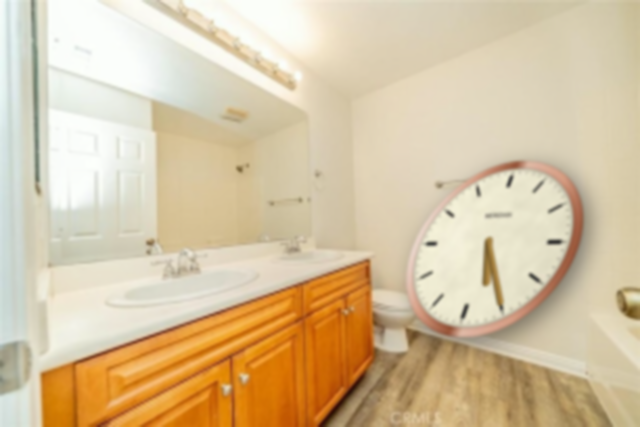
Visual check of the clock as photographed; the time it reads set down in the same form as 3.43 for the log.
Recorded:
5.25
